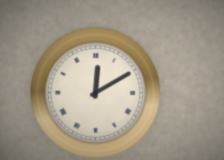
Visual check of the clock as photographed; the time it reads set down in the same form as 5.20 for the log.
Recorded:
12.10
